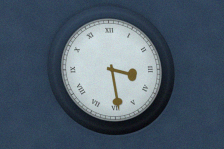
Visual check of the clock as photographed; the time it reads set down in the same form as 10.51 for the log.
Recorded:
3.29
